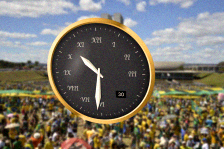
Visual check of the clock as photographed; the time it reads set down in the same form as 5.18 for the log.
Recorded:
10.31
